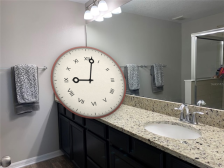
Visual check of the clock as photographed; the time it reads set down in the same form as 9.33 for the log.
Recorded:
9.02
